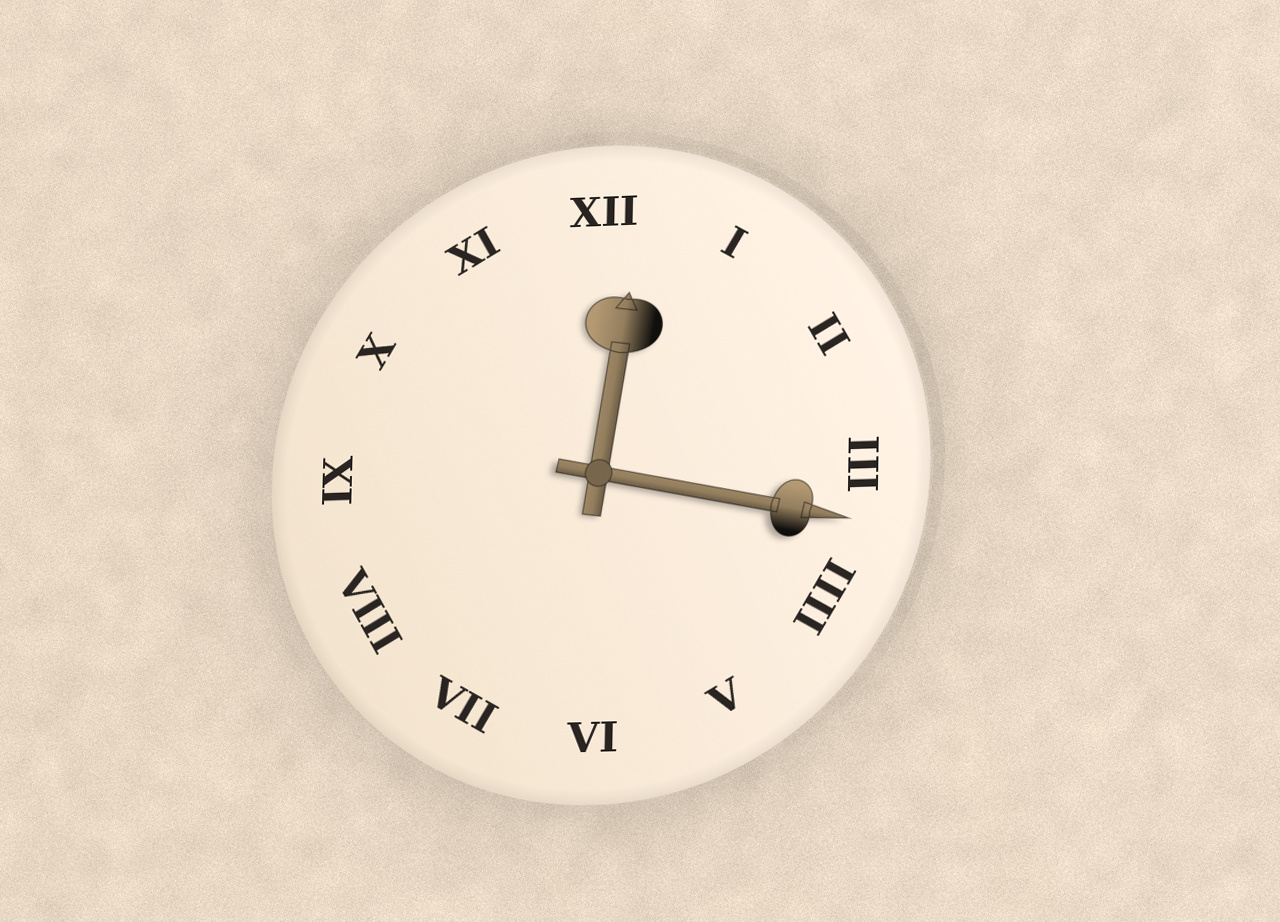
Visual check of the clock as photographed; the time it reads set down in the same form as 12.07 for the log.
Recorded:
12.17
